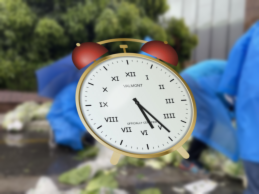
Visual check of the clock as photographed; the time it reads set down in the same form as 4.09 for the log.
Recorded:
5.24
